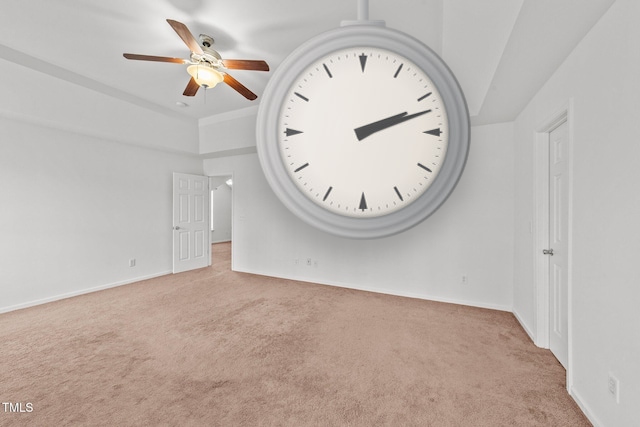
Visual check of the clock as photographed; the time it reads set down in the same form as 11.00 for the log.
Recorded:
2.12
